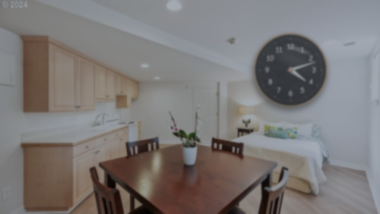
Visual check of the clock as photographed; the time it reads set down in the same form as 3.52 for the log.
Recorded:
4.12
